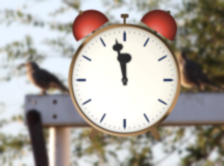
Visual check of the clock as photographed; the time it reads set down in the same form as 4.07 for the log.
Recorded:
11.58
